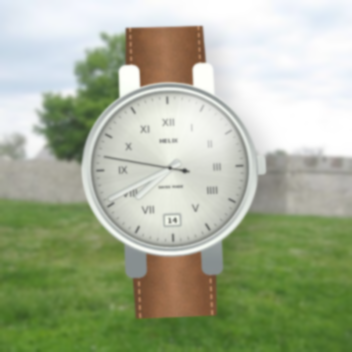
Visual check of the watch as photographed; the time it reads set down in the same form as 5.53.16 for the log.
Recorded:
7.40.47
